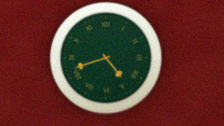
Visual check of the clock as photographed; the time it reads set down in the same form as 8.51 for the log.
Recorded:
4.42
